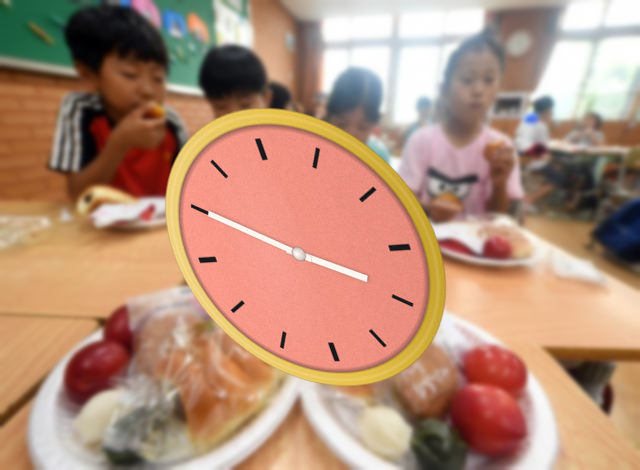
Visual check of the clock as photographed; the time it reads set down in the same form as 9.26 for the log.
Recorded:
3.50
